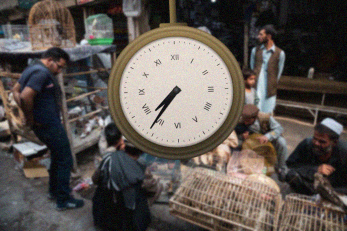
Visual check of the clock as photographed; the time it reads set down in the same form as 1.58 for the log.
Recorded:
7.36
